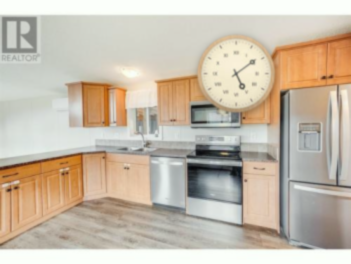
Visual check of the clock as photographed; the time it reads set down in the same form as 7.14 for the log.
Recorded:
5.09
